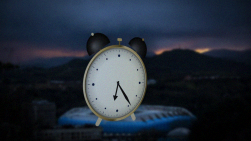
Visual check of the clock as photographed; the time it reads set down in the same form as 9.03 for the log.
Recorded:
6.24
